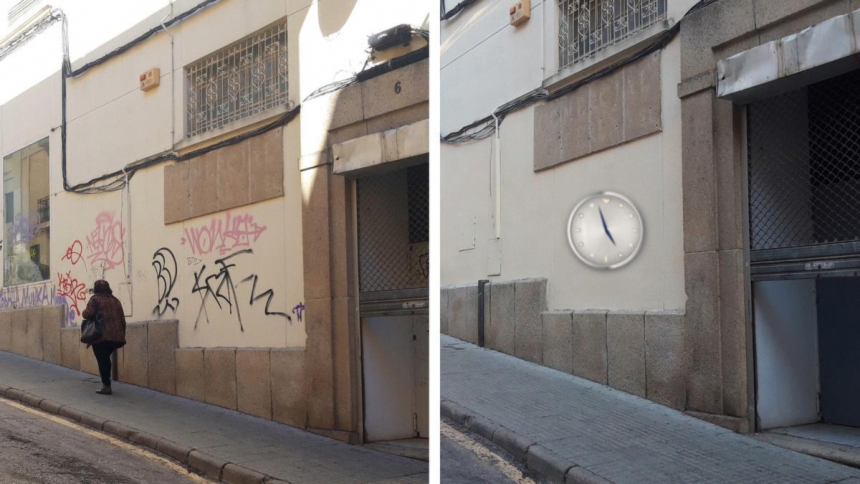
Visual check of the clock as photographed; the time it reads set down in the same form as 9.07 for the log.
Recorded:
4.57
